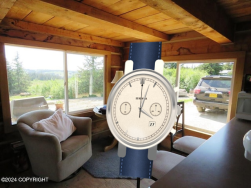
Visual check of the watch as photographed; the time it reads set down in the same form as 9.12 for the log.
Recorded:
4.03
